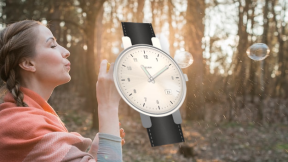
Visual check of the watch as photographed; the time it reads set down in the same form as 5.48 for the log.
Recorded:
11.10
